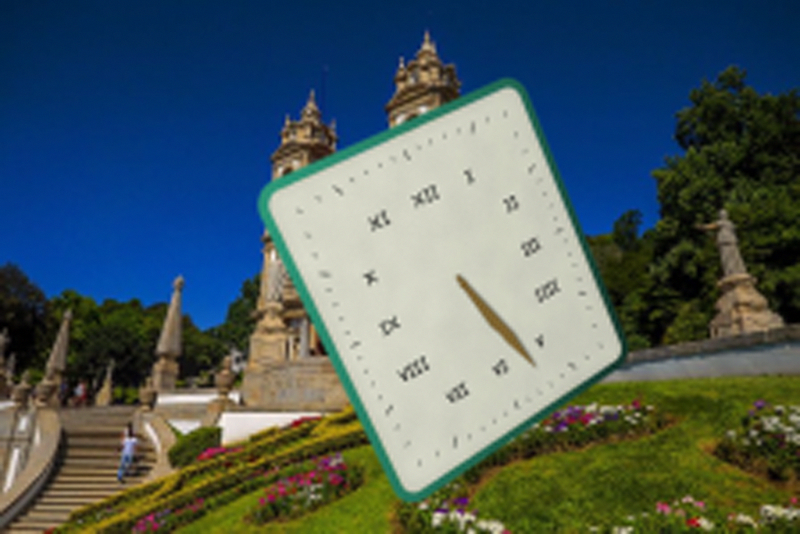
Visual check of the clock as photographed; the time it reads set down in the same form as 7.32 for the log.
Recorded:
5.27
